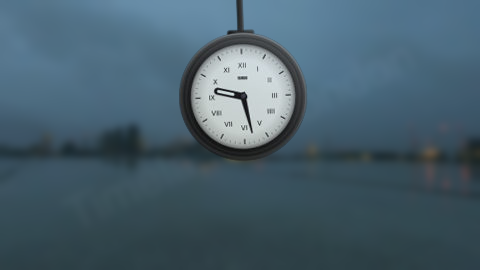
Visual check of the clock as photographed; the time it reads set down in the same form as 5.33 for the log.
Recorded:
9.28
